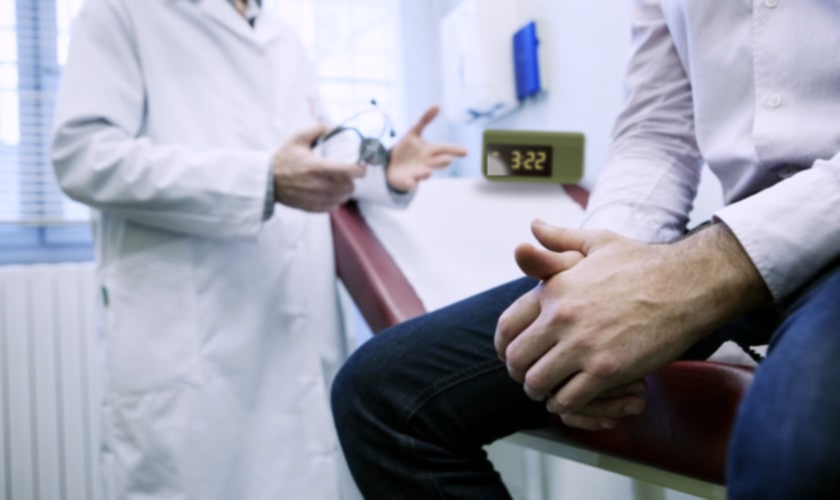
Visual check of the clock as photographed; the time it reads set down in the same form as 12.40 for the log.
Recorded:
3.22
